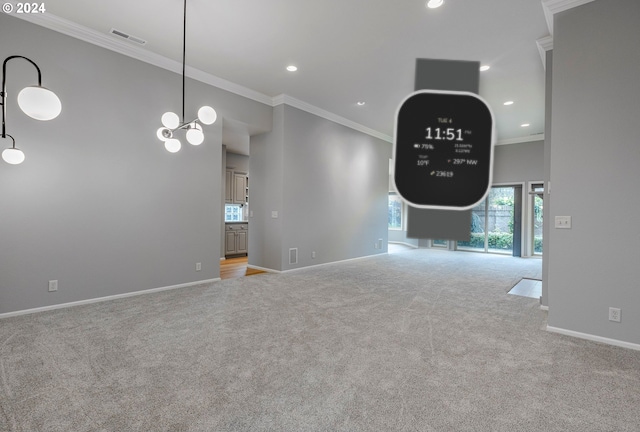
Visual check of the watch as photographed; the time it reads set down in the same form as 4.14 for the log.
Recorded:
11.51
